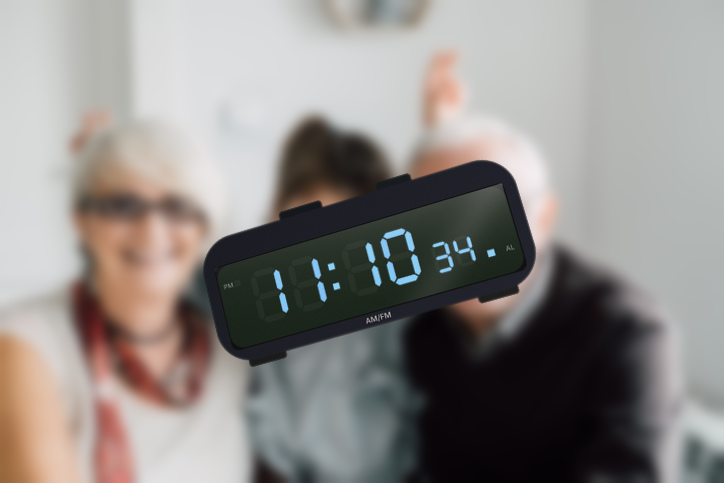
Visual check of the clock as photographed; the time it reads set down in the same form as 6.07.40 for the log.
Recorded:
11.10.34
